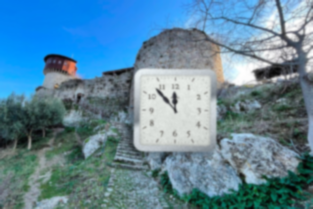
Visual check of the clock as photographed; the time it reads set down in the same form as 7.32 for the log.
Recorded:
11.53
